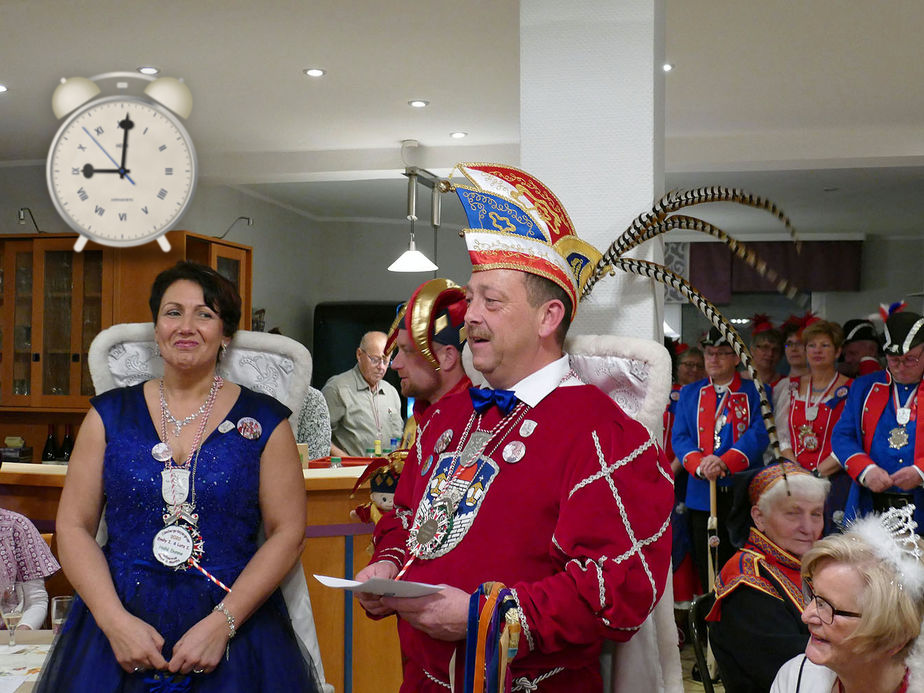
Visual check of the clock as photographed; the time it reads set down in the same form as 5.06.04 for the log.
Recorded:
9.00.53
